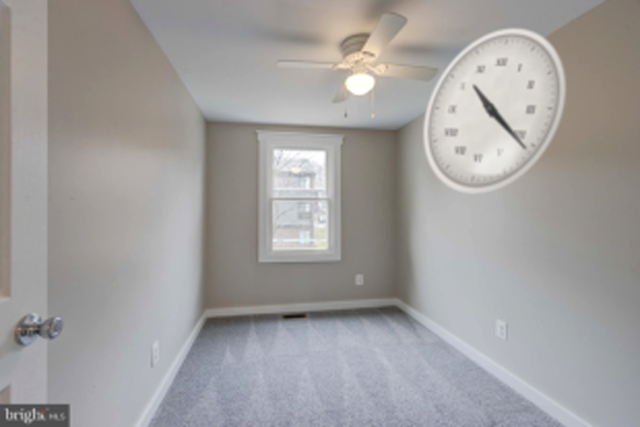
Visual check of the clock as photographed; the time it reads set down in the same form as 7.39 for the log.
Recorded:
10.21
